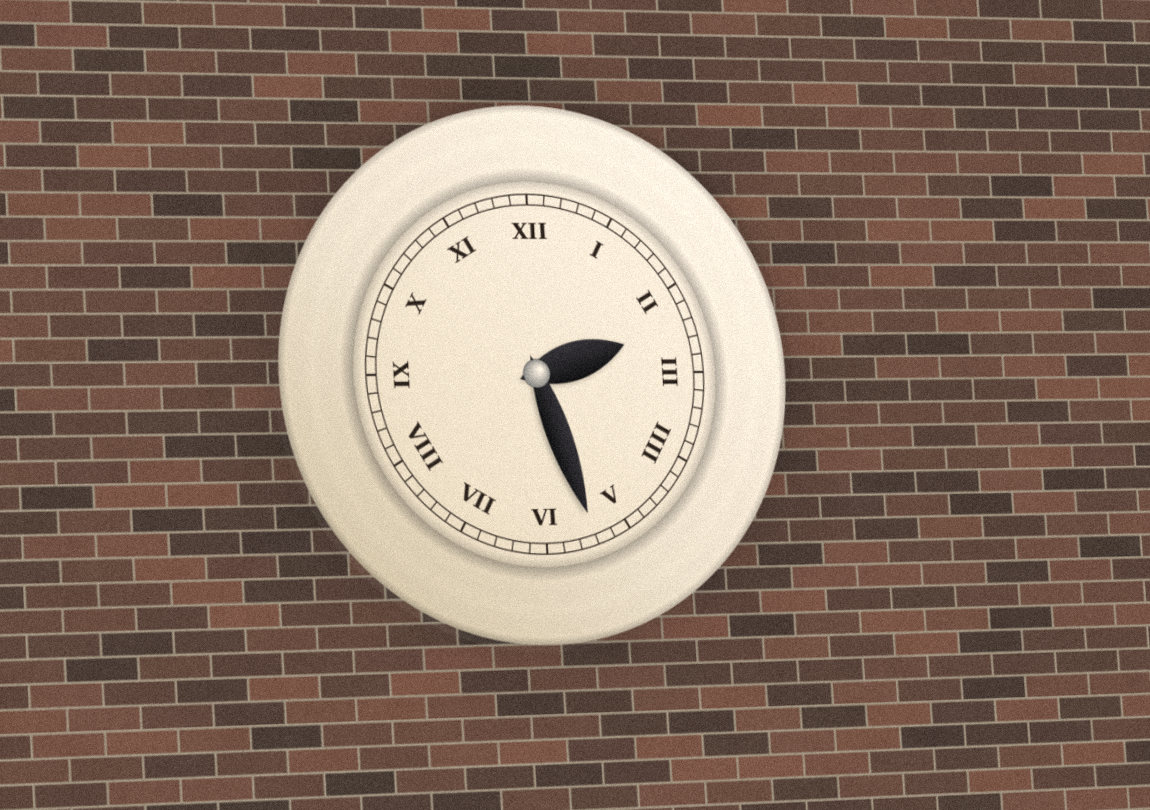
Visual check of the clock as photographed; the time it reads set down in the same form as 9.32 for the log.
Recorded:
2.27
